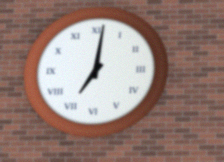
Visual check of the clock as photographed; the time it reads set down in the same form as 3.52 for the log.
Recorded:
7.01
